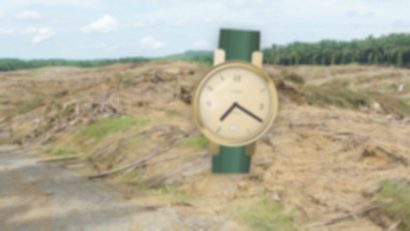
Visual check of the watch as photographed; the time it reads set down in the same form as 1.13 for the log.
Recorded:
7.20
